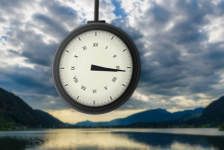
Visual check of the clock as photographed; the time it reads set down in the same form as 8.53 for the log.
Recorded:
3.16
